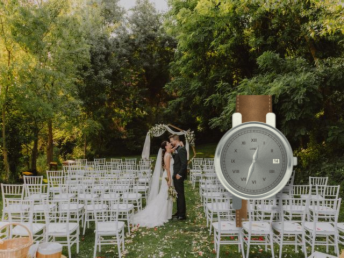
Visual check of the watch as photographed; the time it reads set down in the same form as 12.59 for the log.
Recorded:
12.33
